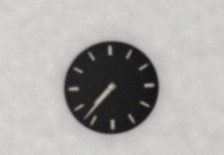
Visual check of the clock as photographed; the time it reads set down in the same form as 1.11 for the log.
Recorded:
7.37
